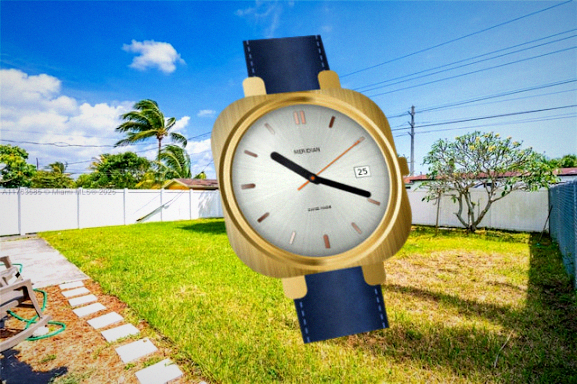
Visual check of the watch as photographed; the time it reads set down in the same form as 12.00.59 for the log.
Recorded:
10.19.10
